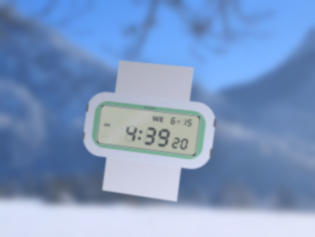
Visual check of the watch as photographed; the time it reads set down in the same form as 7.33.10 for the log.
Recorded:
4.39.20
